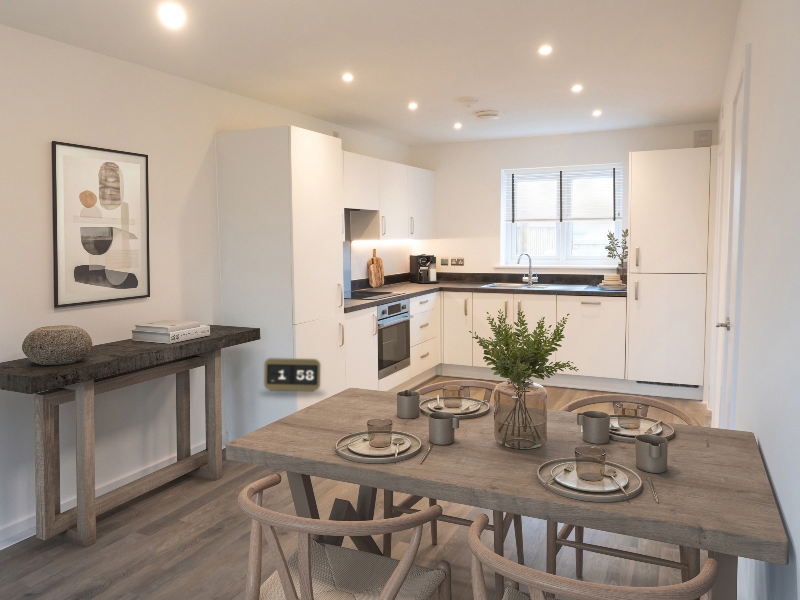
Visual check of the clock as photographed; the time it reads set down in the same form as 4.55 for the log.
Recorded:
1.58
